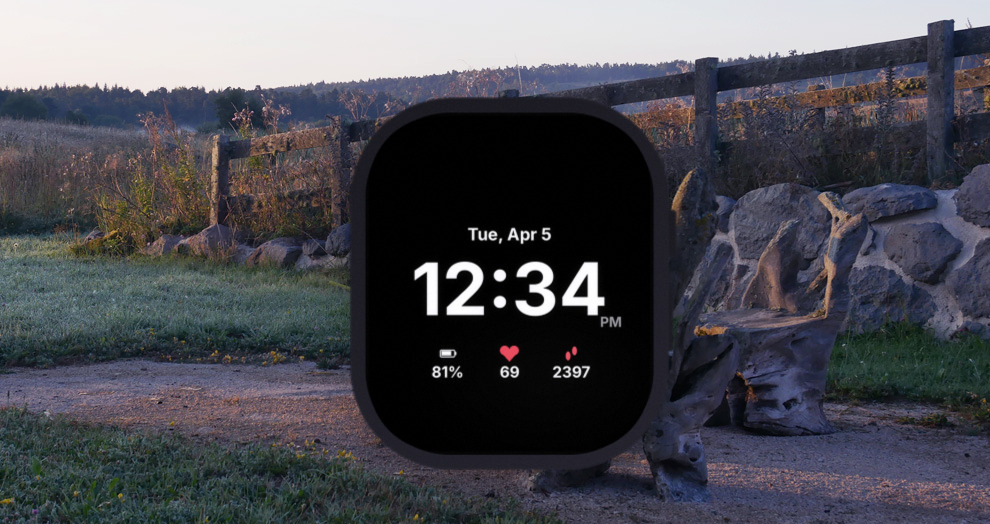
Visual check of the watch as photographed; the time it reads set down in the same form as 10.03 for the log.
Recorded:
12.34
